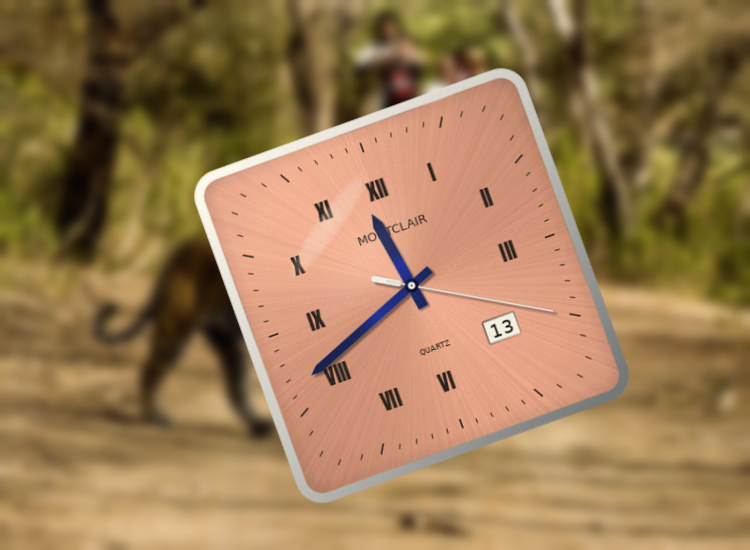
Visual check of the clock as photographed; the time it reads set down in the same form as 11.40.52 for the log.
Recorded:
11.41.20
